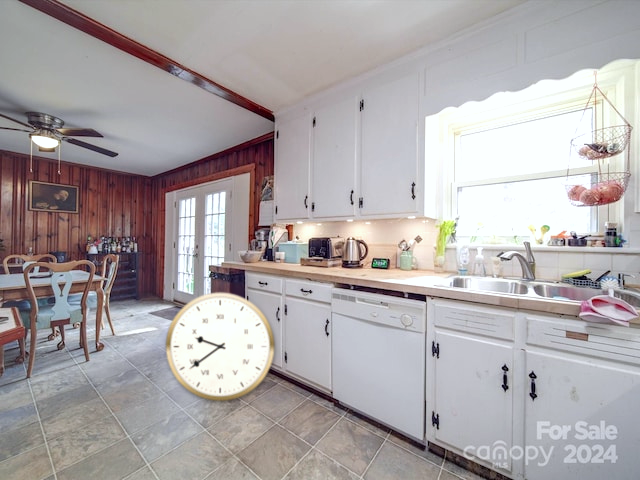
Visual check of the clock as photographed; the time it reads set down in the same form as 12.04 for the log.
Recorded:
9.39
